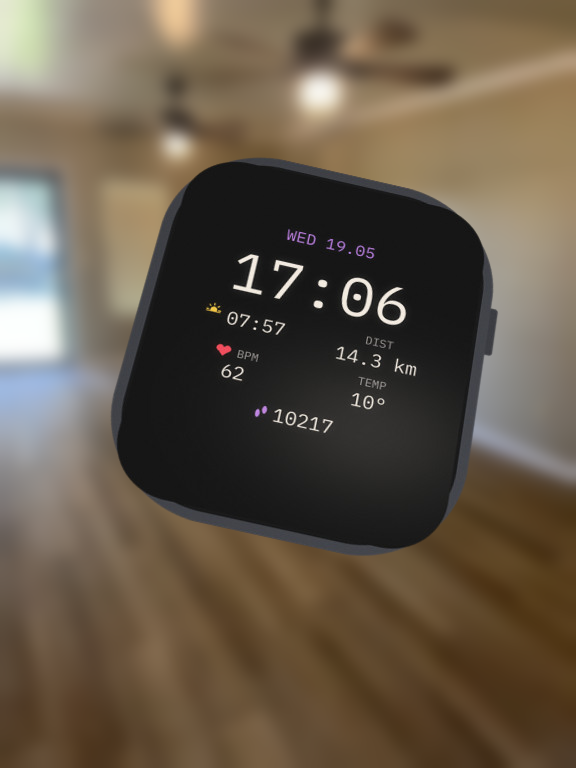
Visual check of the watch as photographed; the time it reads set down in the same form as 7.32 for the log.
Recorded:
17.06
